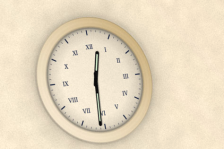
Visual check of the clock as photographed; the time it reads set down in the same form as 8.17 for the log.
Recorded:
12.31
